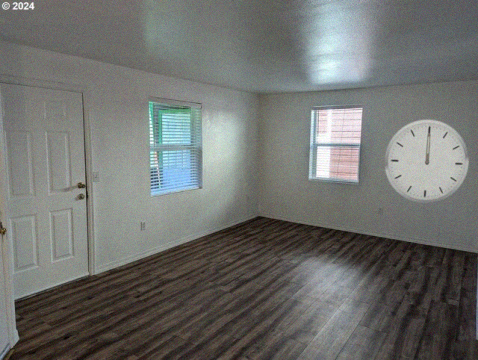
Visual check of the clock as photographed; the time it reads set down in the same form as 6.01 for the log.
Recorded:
12.00
